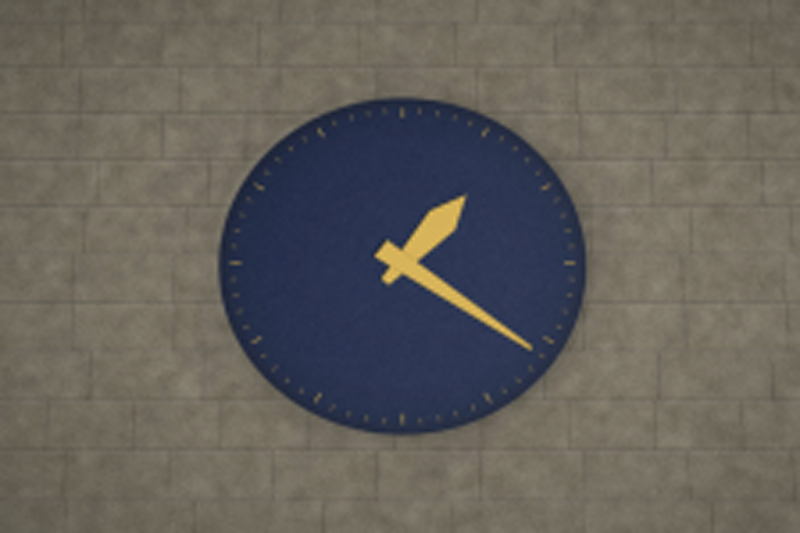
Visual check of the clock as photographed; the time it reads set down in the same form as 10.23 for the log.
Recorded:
1.21
